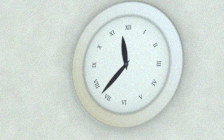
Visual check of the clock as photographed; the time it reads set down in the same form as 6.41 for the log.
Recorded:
11.37
